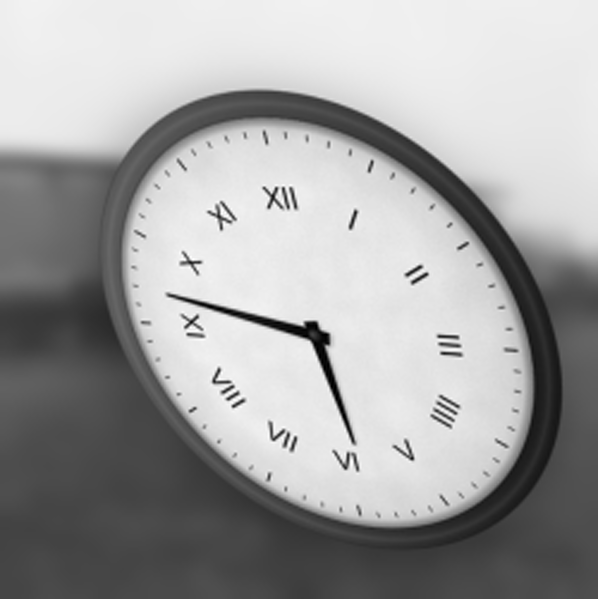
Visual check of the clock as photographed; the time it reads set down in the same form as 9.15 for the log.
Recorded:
5.47
